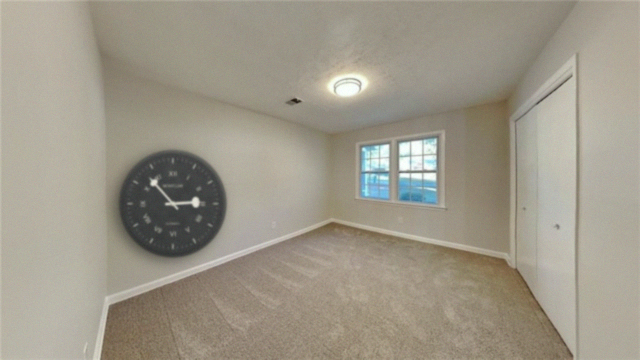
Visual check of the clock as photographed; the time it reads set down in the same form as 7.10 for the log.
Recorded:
2.53
